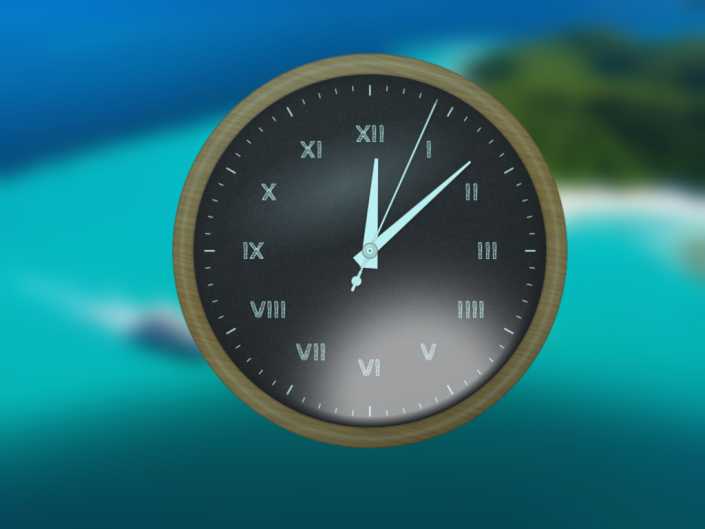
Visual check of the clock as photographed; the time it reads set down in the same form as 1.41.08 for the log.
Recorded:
12.08.04
